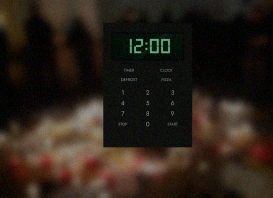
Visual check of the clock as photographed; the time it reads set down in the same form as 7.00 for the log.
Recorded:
12.00
